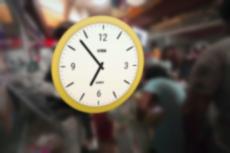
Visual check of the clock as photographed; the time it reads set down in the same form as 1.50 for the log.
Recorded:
6.53
